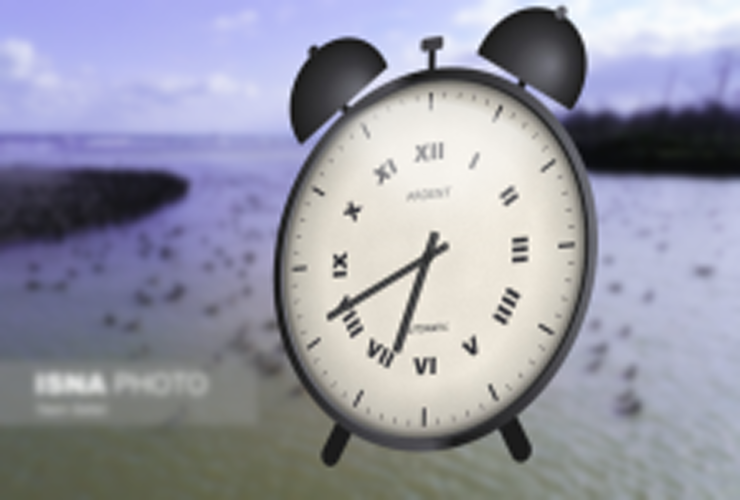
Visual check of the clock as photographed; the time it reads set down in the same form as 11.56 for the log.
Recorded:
6.41
